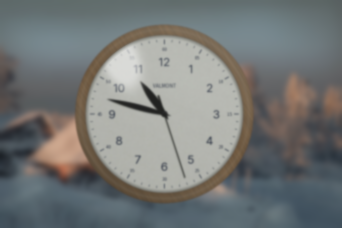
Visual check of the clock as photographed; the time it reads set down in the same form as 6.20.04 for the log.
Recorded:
10.47.27
